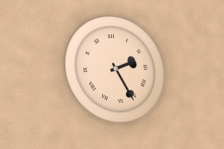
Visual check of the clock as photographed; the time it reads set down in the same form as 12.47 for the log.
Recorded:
2.26
